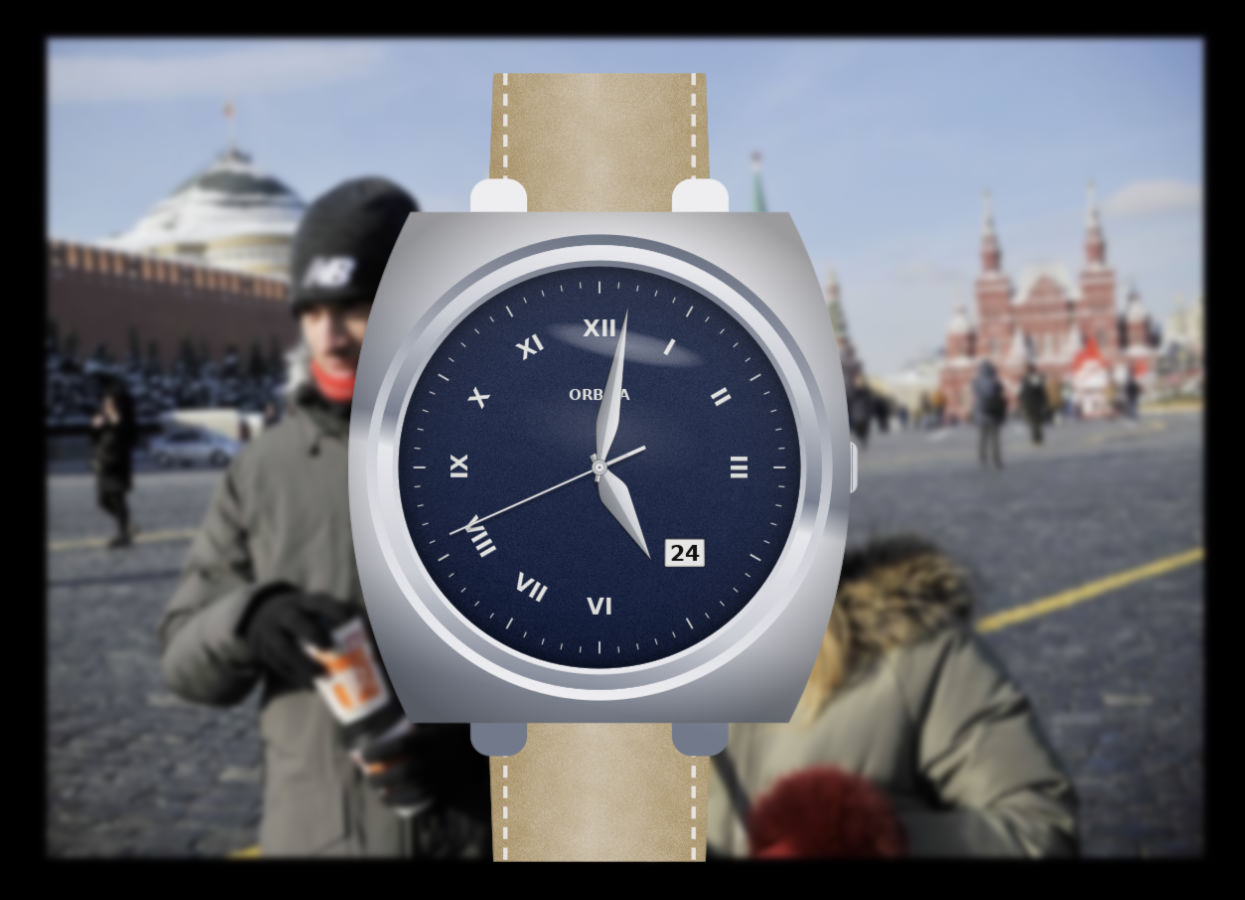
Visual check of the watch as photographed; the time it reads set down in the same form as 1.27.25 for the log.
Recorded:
5.01.41
